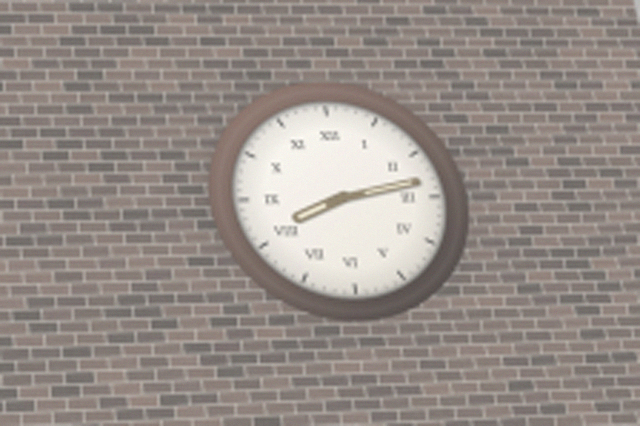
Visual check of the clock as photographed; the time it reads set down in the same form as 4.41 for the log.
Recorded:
8.13
